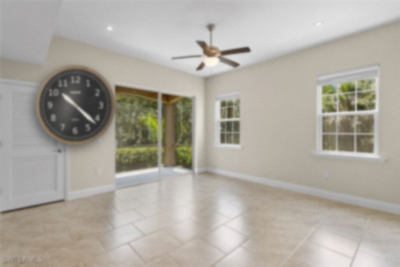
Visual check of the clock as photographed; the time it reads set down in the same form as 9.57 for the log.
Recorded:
10.22
